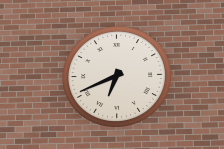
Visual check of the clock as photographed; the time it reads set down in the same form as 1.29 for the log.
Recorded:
6.41
